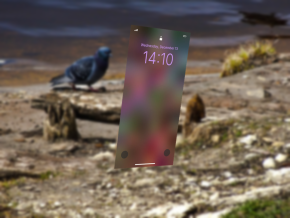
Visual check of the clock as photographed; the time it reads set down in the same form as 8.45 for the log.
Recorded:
14.10
